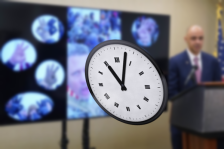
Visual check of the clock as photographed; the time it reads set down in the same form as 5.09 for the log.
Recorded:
11.03
